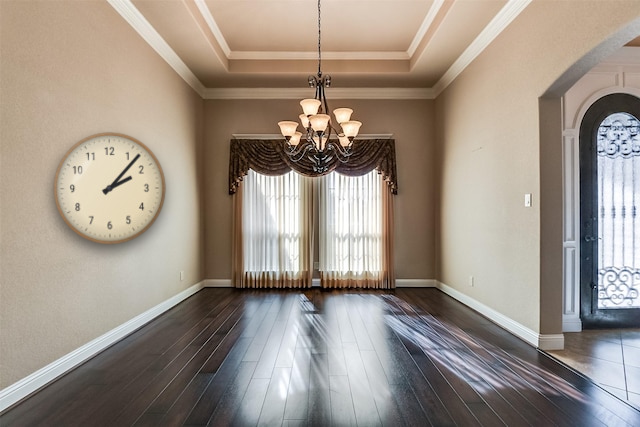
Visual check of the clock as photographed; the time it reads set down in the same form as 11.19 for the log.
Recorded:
2.07
